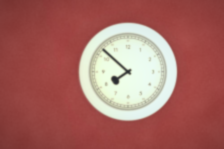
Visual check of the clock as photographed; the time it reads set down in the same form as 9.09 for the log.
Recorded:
7.52
